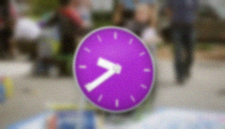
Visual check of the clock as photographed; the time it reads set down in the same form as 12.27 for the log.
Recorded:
9.39
